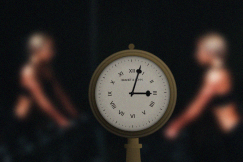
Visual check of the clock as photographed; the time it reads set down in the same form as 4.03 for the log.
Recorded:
3.03
